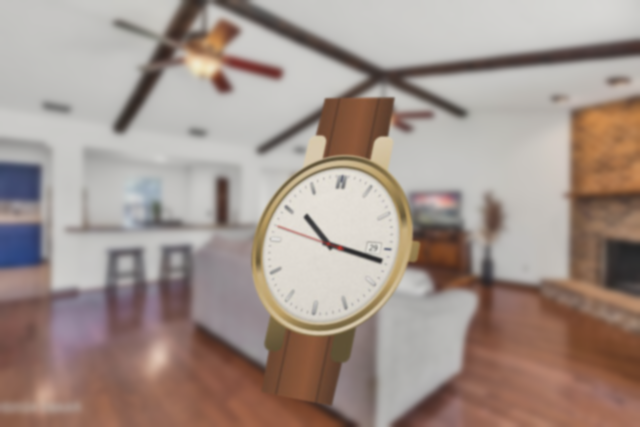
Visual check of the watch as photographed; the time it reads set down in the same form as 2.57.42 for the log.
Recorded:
10.16.47
